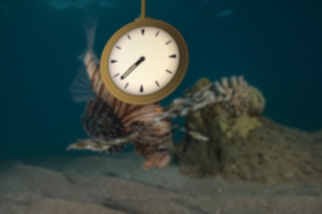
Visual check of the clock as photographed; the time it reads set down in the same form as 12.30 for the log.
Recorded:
7.38
